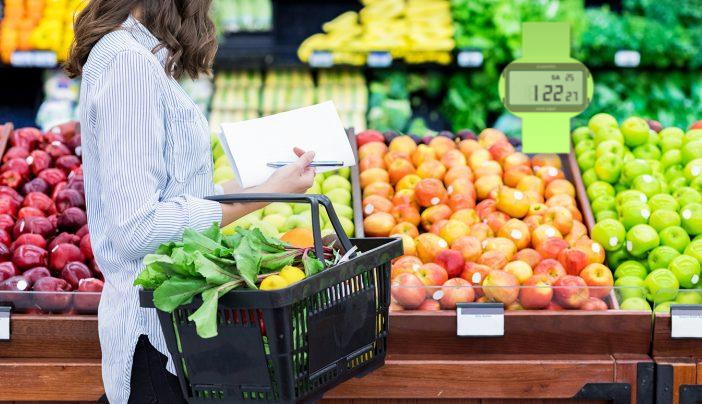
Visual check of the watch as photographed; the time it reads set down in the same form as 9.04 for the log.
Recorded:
1.22
